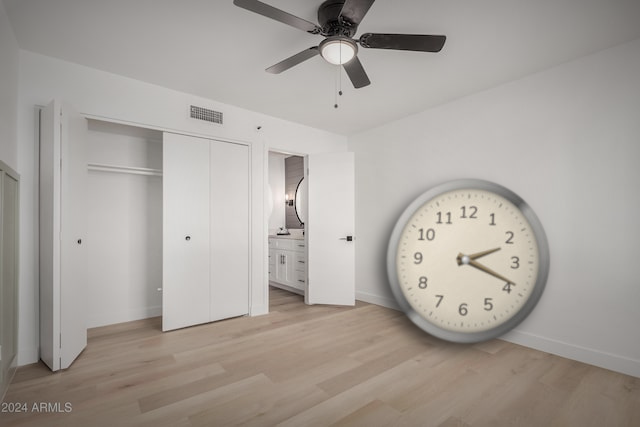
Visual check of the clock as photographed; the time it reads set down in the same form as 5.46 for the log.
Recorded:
2.19
